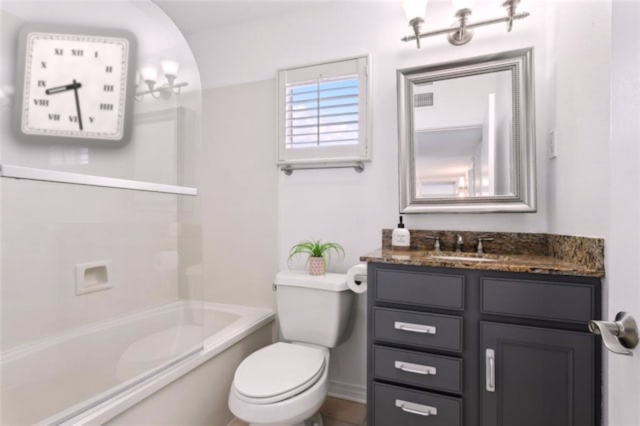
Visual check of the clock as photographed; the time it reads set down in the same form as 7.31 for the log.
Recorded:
8.28
